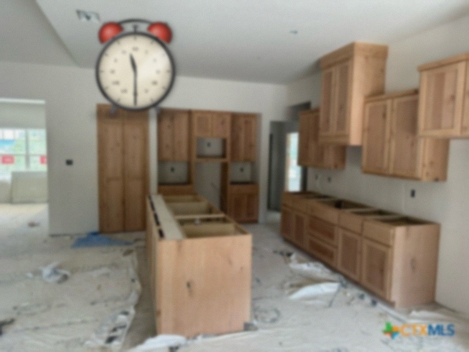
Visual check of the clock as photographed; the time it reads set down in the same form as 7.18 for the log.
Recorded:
11.30
